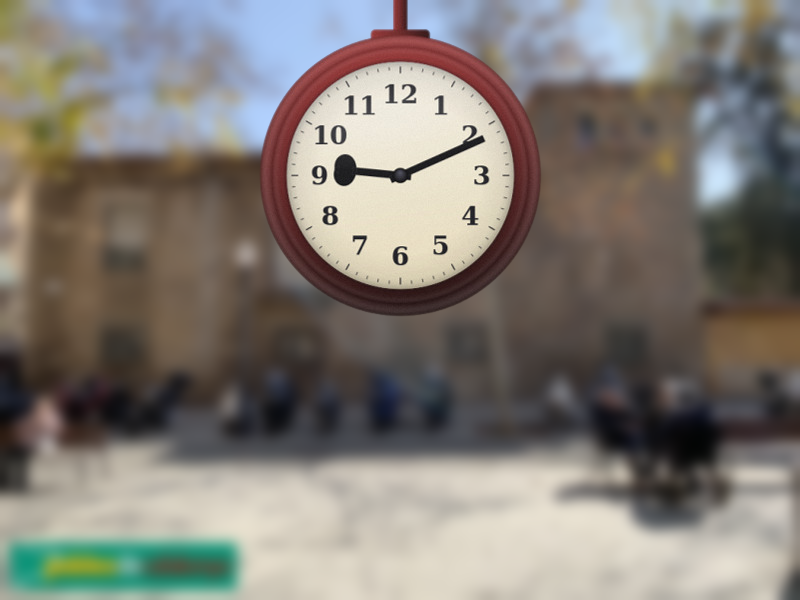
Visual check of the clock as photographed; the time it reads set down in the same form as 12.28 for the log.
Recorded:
9.11
